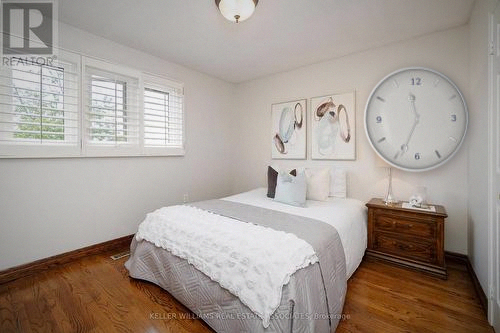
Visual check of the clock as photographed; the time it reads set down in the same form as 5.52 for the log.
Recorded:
11.34
